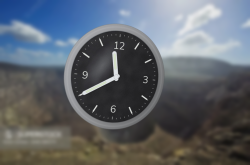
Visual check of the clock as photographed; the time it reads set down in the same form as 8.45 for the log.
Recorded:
11.40
